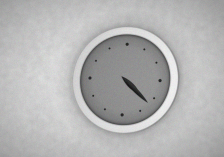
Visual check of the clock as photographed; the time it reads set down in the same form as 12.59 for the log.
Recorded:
4.22
